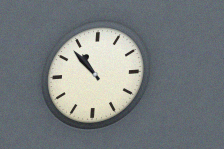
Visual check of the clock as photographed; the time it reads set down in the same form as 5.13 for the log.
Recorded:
10.53
